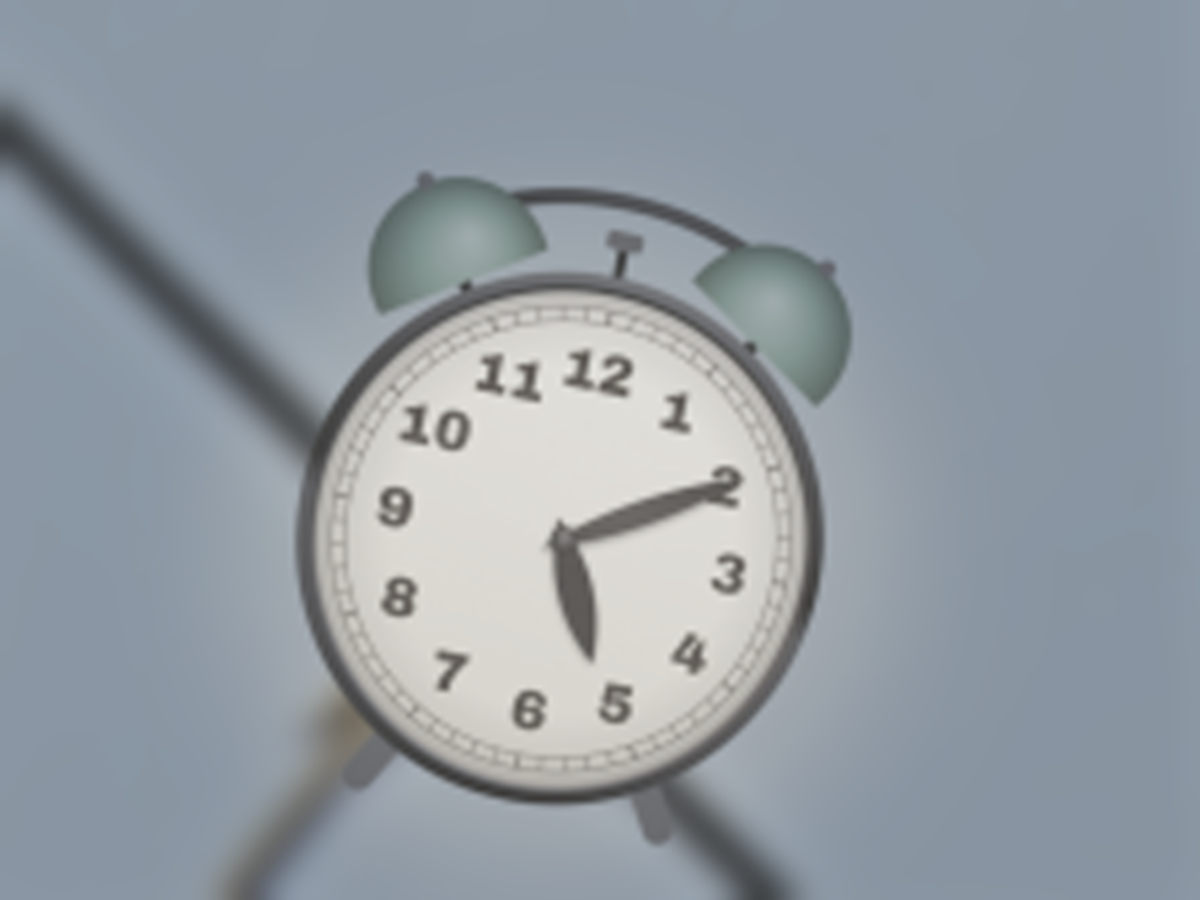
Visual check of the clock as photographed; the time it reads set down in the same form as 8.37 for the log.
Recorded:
5.10
